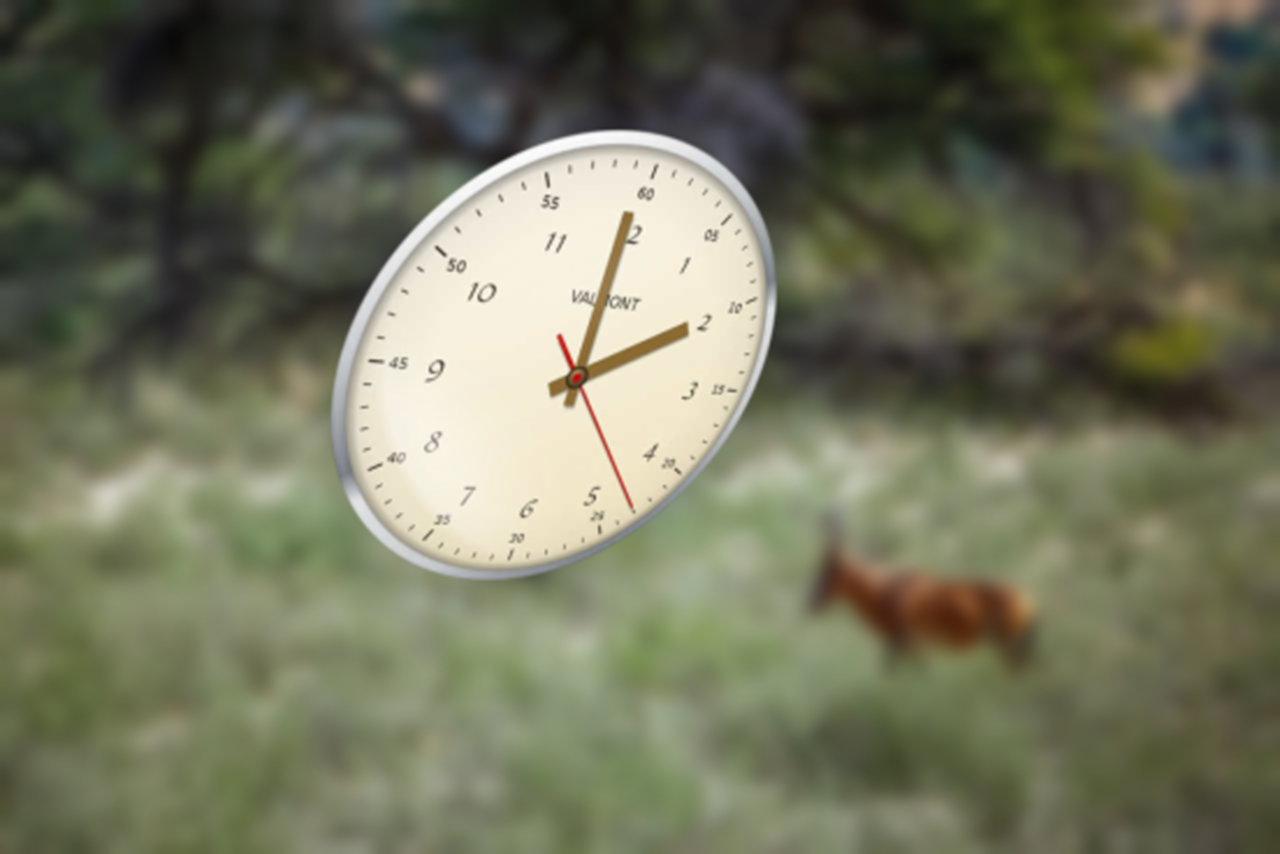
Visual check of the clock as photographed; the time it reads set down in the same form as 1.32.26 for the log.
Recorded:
1.59.23
